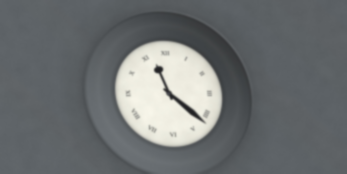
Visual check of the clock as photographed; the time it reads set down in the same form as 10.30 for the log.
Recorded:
11.22
